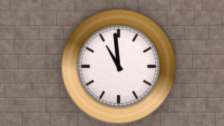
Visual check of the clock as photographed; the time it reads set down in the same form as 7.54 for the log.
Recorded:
10.59
